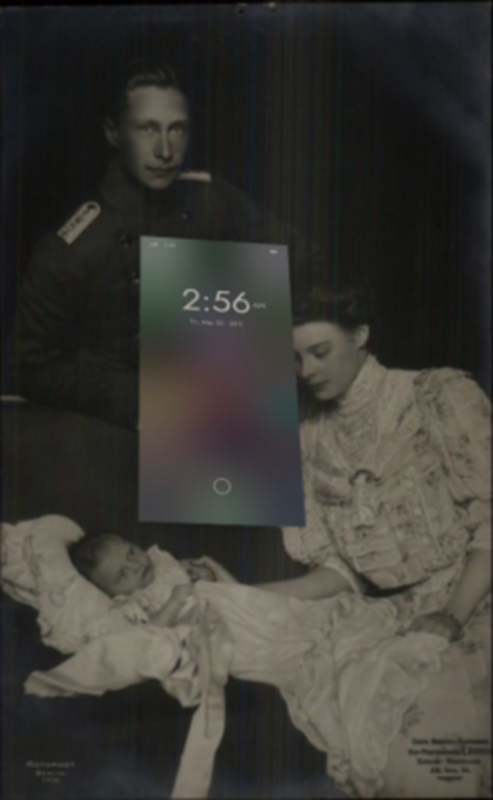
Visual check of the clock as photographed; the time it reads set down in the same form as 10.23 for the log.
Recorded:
2.56
